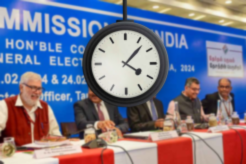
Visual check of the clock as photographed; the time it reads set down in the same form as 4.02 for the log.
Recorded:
4.07
